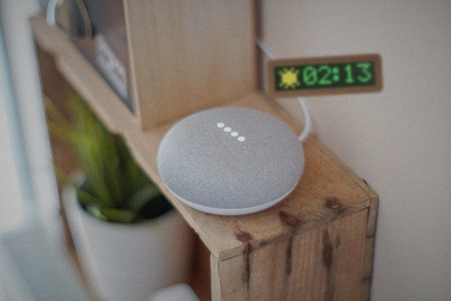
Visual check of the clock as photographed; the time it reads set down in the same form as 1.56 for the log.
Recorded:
2.13
